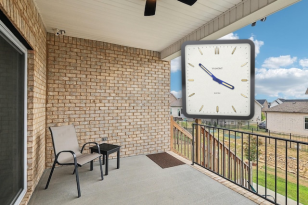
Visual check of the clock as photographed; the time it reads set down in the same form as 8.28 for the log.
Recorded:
3.52
